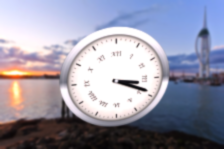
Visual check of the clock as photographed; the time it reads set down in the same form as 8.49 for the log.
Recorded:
3.19
